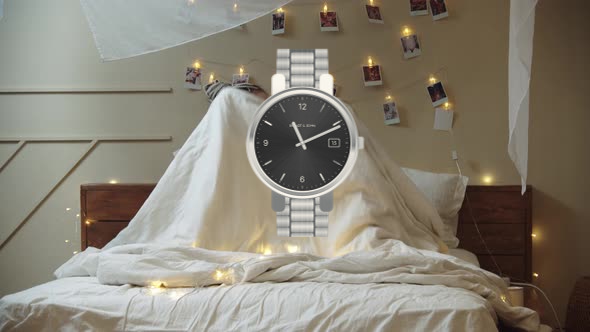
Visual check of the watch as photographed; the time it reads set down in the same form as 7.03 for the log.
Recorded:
11.11
